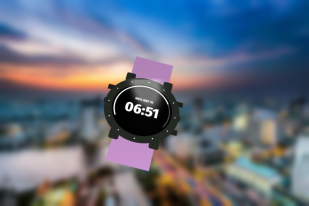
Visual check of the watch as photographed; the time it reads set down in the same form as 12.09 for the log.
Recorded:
6.51
